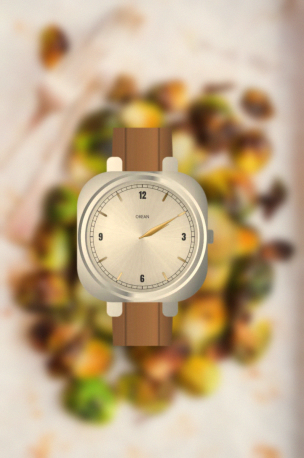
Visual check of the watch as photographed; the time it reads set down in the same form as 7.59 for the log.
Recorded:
2.10
